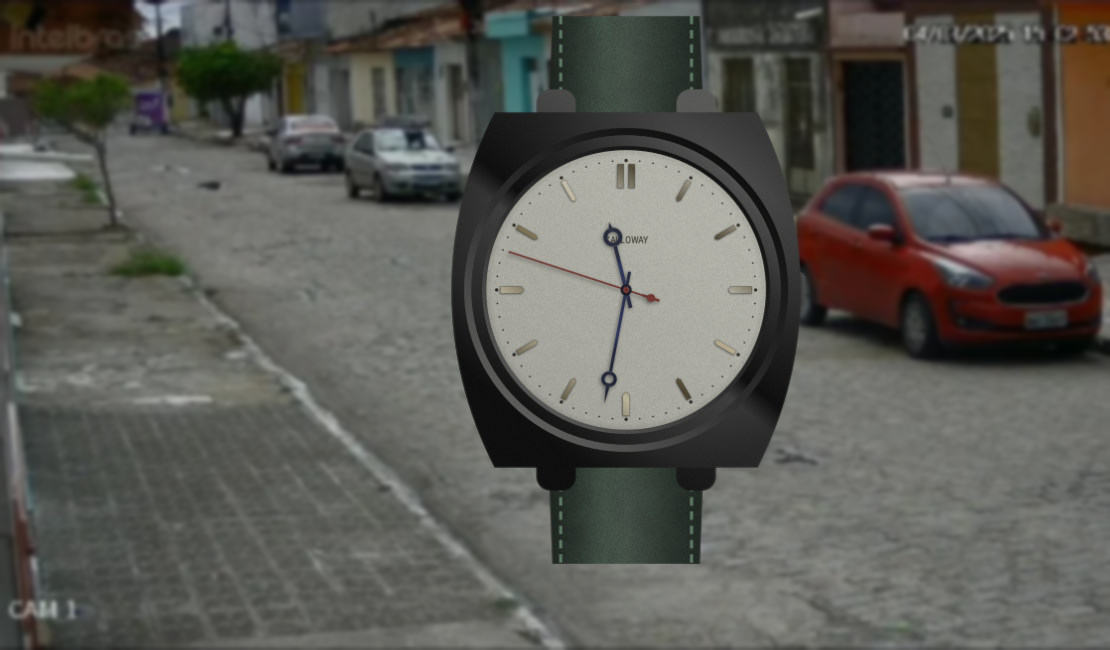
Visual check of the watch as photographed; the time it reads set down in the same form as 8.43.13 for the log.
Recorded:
11.31.48
